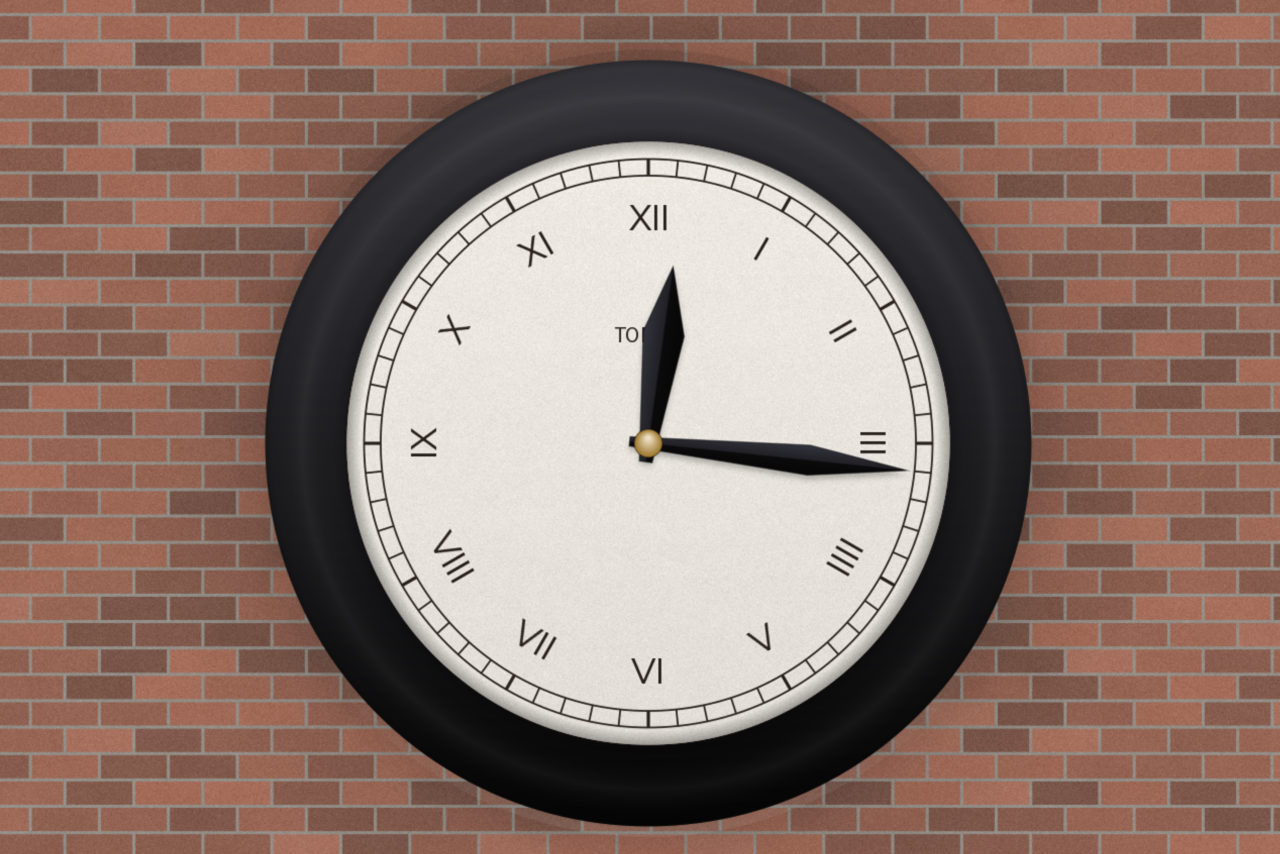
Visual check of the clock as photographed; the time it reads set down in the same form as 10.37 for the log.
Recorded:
12.16
